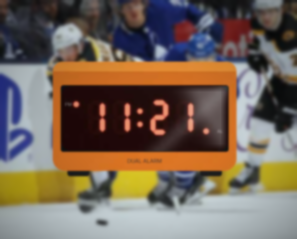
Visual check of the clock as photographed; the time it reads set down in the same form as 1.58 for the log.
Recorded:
11.21
